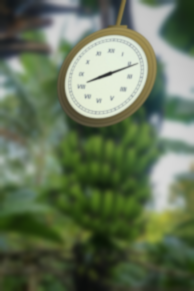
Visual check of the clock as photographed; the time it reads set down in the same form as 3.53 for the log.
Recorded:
8.11
